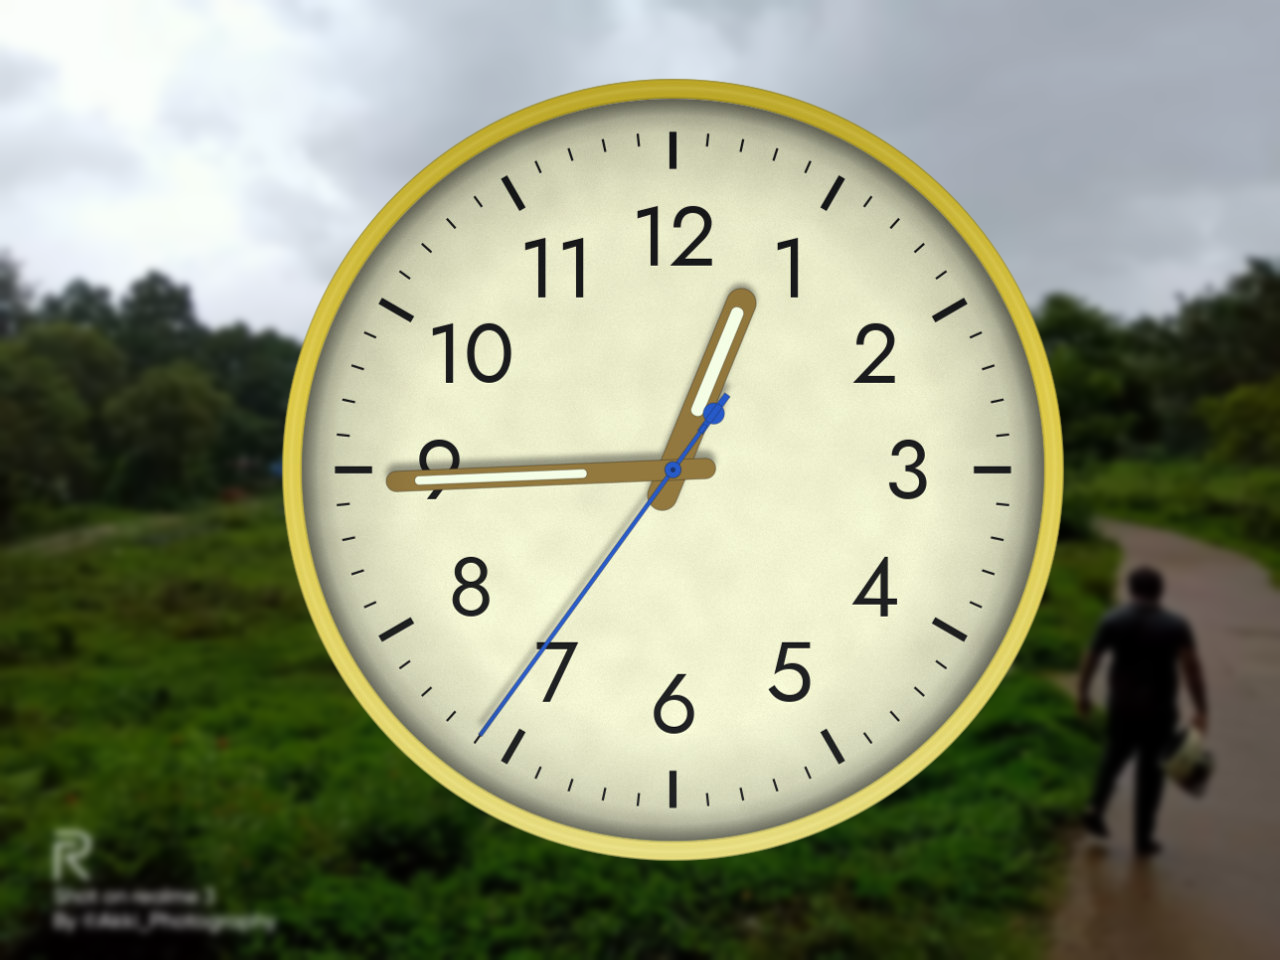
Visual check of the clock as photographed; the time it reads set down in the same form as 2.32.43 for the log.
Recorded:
12.44.36
